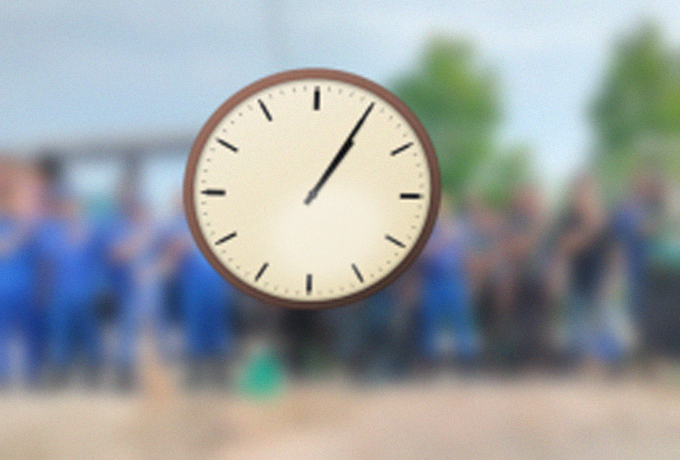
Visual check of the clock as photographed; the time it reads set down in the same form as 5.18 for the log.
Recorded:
1.05
